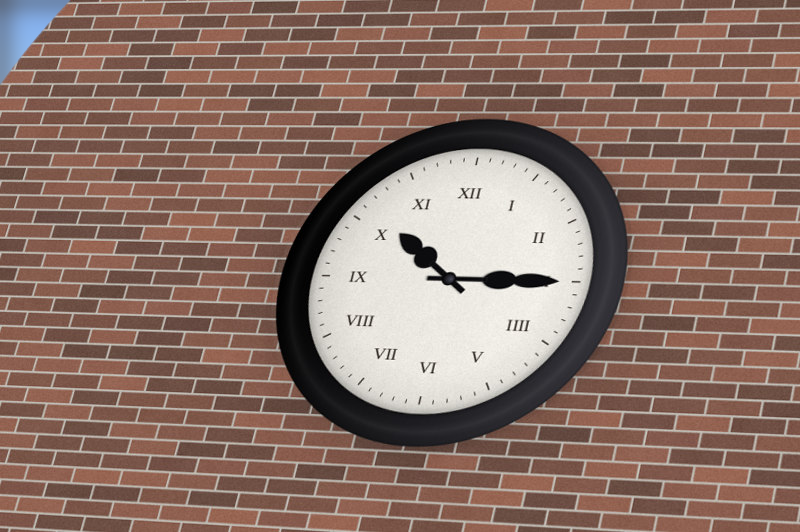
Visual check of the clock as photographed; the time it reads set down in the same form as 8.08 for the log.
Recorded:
10.15
